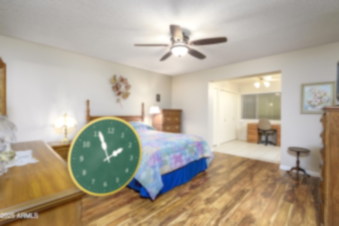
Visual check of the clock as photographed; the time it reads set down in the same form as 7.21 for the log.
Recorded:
1.56
